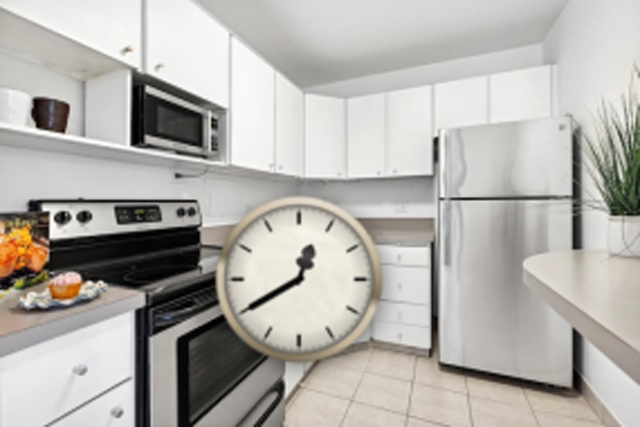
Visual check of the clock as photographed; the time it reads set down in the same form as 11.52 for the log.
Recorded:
12.40
